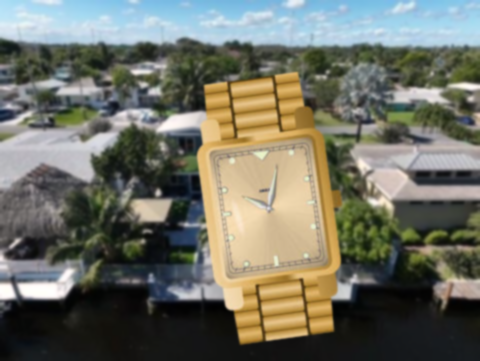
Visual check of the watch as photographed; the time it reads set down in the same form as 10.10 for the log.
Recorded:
10.03
